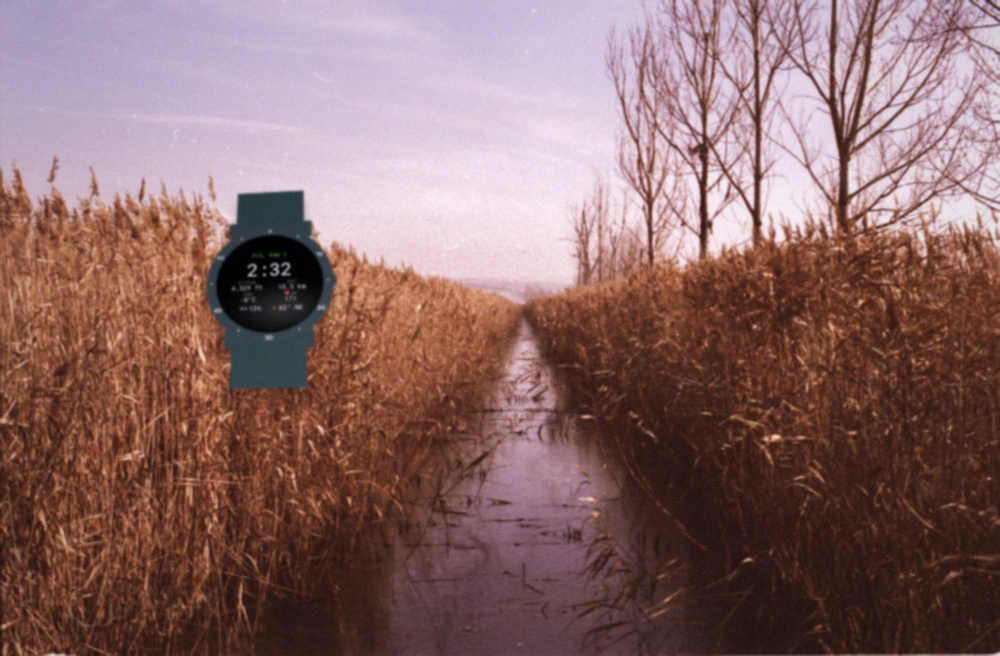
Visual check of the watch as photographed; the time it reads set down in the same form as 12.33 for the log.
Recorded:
2.32
